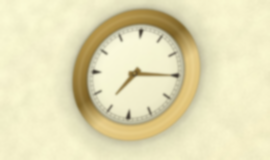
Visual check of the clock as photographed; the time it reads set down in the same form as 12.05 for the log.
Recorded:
7.15
